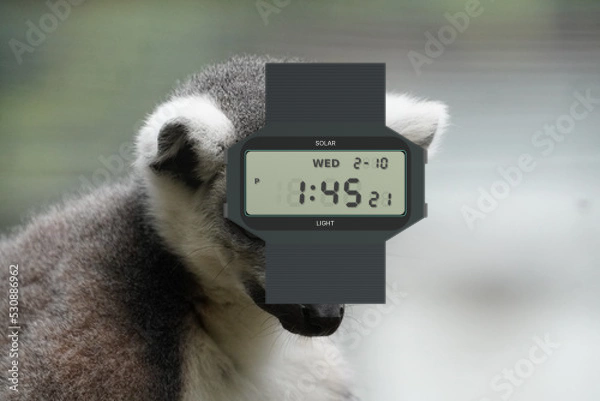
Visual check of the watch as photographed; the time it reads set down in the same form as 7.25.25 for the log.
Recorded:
1.45.21
